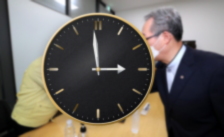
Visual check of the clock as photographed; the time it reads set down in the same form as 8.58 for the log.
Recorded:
2.59
